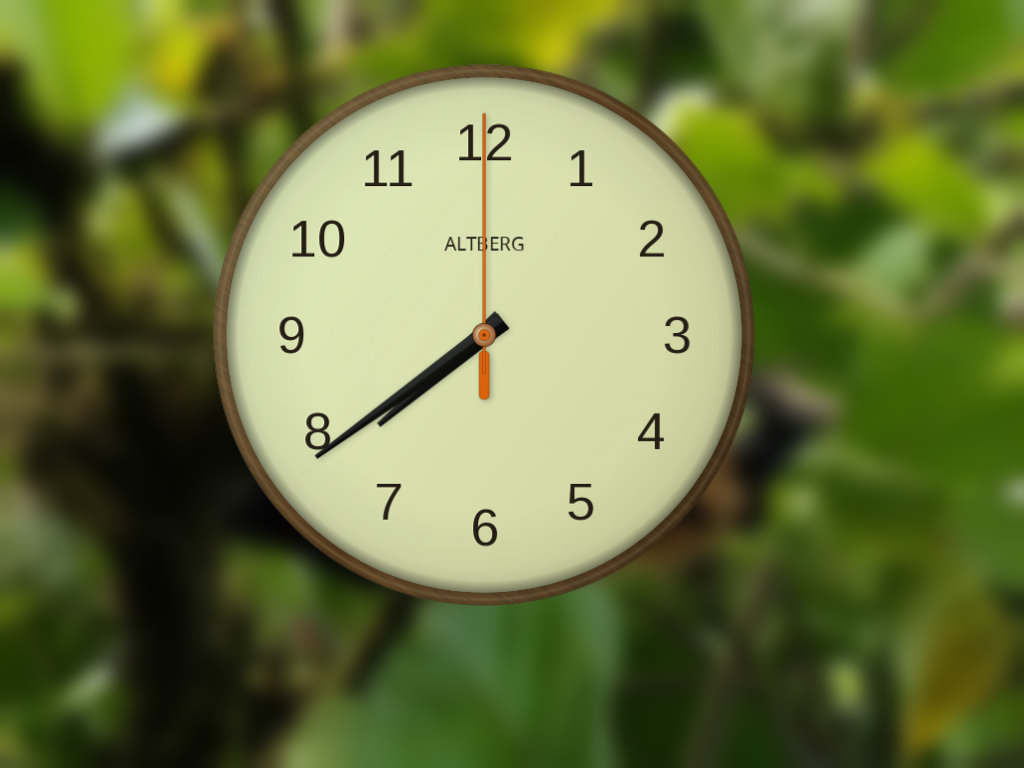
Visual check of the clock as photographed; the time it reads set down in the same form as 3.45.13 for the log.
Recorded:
7.39.00
